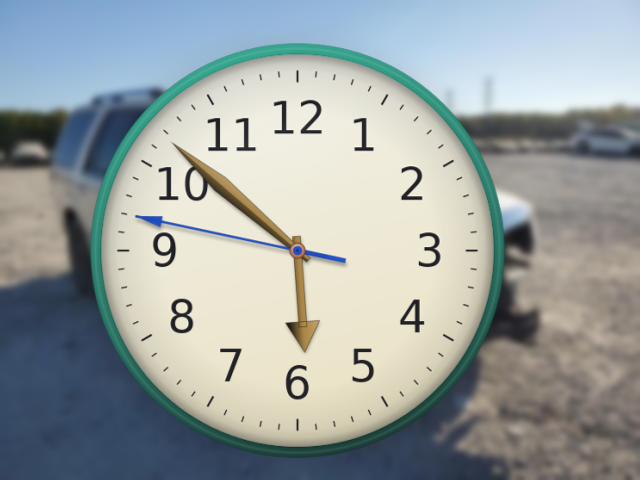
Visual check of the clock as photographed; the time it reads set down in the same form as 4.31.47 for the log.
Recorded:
5.51.47
